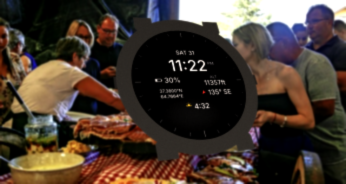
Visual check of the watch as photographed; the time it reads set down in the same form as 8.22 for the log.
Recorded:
11.22
